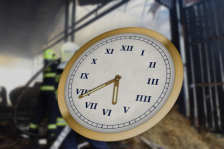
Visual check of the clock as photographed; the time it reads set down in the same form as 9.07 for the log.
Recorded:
5.39
